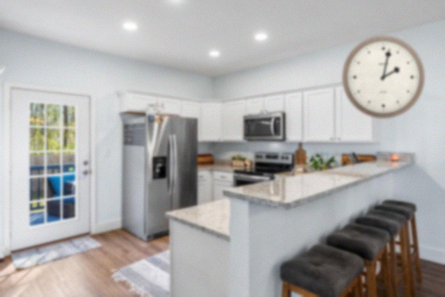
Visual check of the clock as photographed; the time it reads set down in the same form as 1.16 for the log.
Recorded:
2.02
